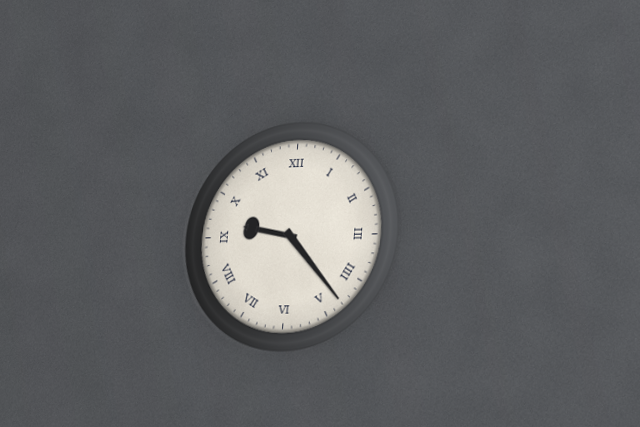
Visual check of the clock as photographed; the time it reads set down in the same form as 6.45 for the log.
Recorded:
9.23
